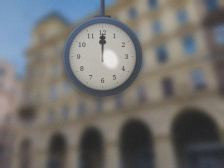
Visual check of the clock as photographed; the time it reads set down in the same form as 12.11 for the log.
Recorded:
12.00
